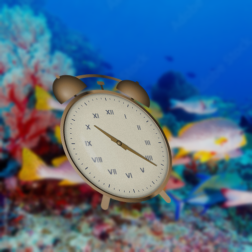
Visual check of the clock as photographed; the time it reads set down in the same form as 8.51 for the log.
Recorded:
10.21
